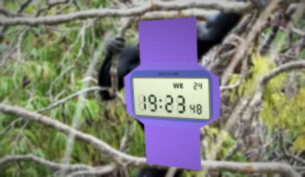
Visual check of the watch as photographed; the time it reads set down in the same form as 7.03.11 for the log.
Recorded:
19.23.48
